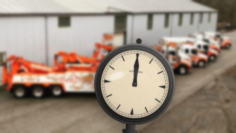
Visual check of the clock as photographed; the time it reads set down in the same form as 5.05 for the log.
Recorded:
12.00
